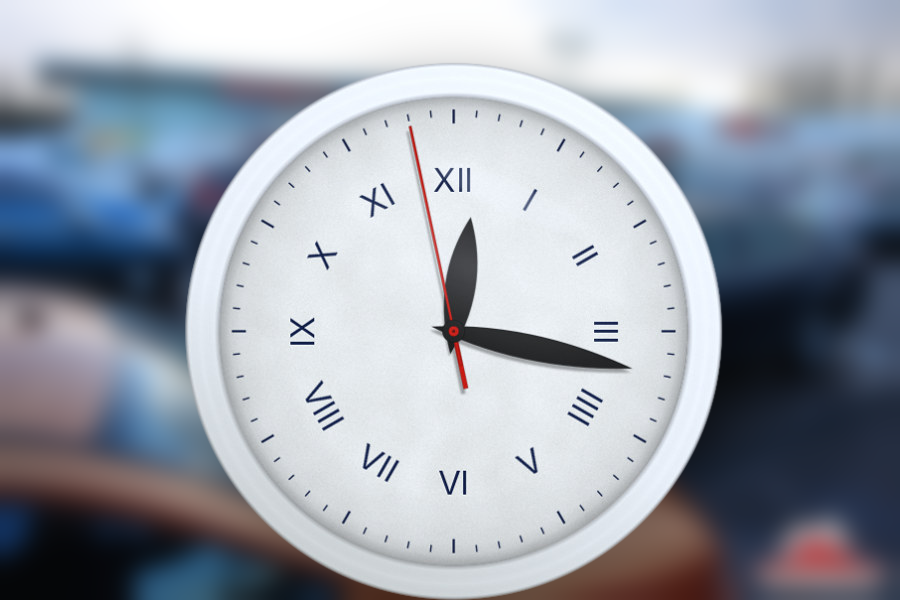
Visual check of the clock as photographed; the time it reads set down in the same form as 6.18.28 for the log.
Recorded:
12.16.58
